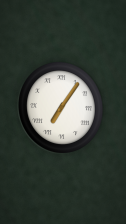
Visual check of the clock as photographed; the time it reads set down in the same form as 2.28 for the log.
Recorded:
7.06
